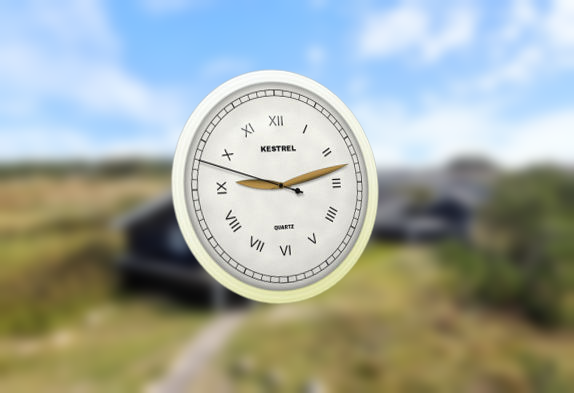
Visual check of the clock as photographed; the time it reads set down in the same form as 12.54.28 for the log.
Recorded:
9.12.48
